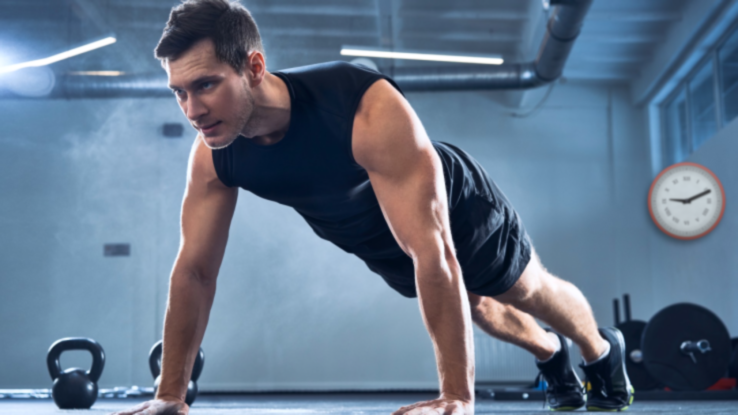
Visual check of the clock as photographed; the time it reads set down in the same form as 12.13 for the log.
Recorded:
9.11
